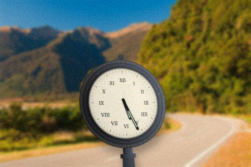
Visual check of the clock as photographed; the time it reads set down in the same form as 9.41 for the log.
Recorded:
5.26
